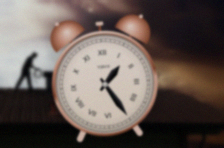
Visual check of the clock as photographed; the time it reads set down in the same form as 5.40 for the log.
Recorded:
1.25
